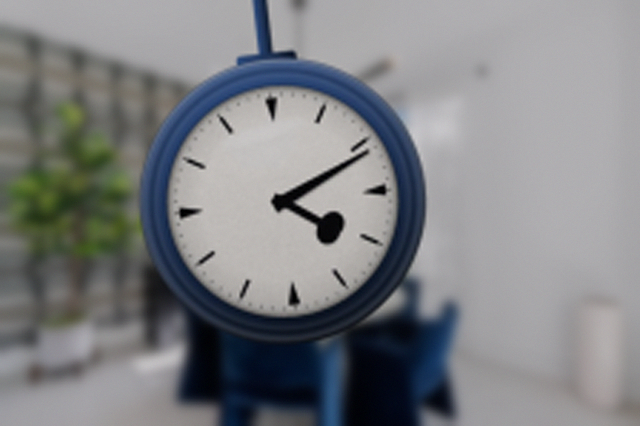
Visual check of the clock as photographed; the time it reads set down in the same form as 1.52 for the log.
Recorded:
4.11
